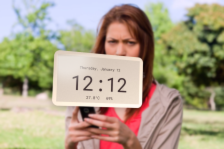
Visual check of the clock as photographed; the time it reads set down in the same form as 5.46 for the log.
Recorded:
12.12
